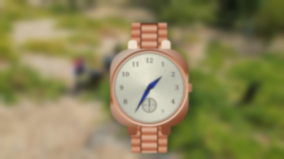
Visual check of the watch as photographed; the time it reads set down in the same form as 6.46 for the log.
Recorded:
1.35
